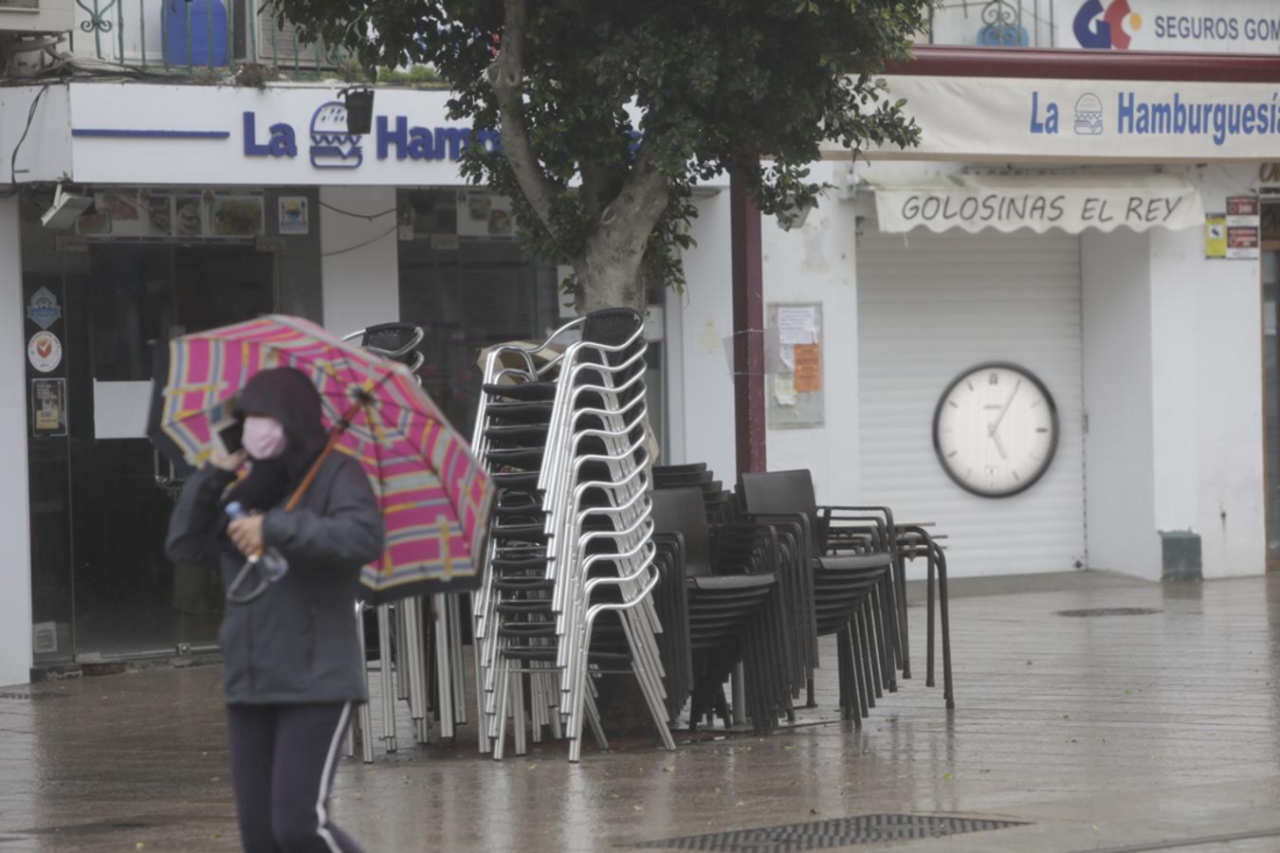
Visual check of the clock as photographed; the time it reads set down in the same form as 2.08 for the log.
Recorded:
5.05
